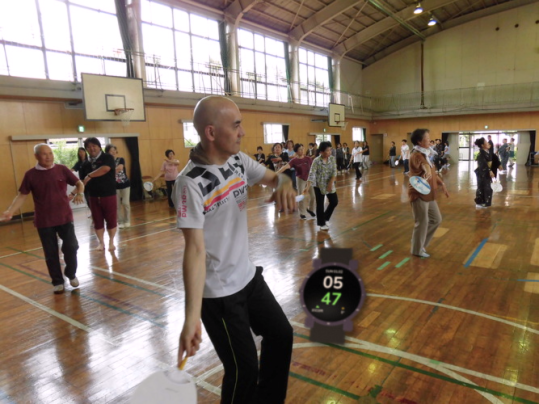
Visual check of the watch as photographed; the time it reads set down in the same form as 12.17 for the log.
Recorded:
5.47
